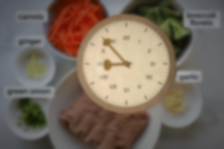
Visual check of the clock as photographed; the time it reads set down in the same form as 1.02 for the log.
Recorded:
8.53
